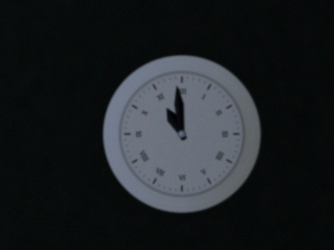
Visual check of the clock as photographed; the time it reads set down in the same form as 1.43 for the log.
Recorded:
10.59
